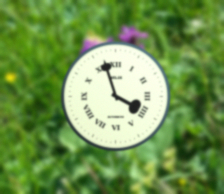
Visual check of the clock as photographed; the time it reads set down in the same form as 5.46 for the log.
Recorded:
3.57
